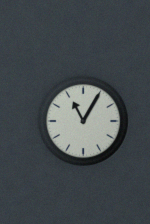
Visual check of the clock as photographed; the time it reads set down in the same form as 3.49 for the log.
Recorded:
11.05
